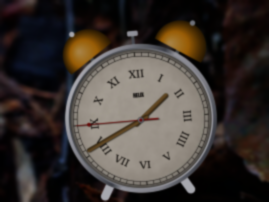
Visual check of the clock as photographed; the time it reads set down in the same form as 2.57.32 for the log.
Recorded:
1.40.45
